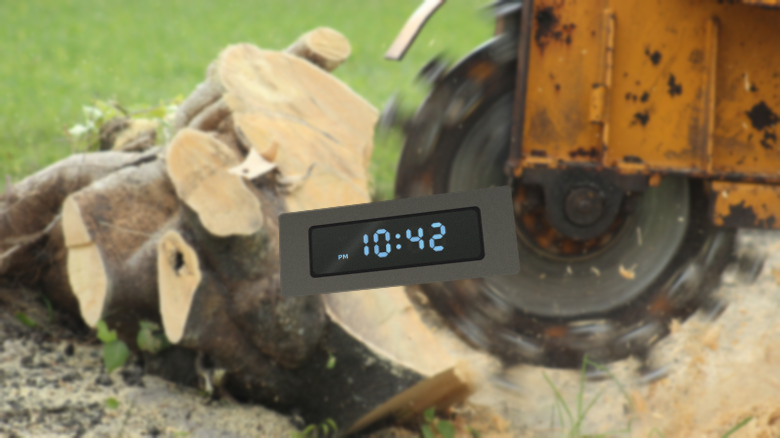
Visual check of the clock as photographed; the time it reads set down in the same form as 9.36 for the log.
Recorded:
10.42
